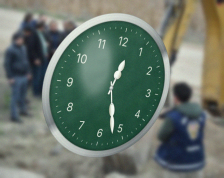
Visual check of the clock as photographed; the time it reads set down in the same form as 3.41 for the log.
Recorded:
12.27
